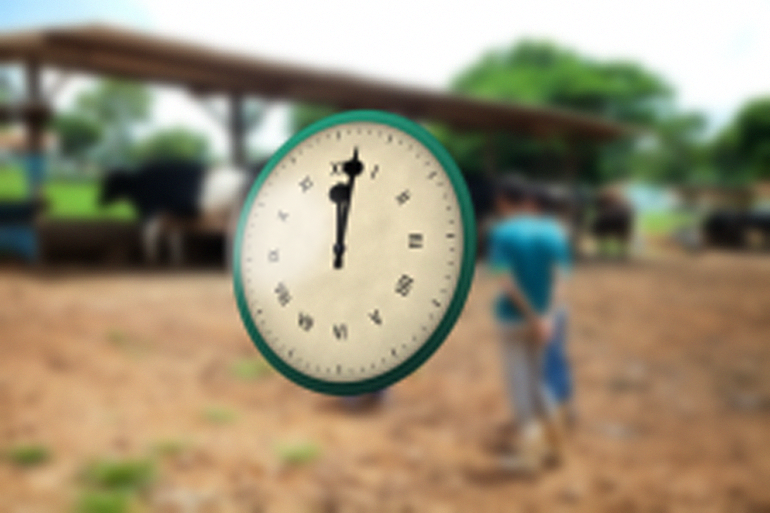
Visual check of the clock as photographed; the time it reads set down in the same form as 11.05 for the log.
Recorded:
12.02
